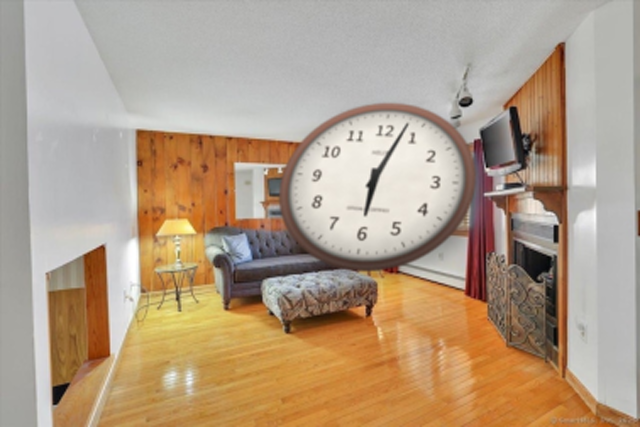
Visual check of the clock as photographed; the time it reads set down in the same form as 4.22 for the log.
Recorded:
6.03
